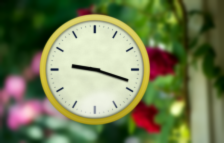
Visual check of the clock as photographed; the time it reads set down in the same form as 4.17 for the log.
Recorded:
9.18
